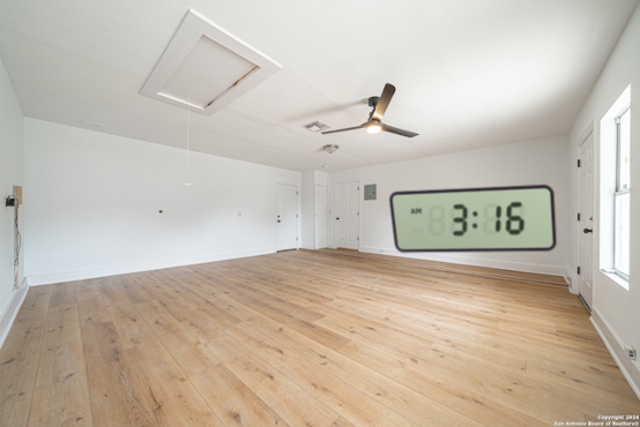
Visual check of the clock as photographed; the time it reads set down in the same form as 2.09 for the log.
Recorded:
3.16
